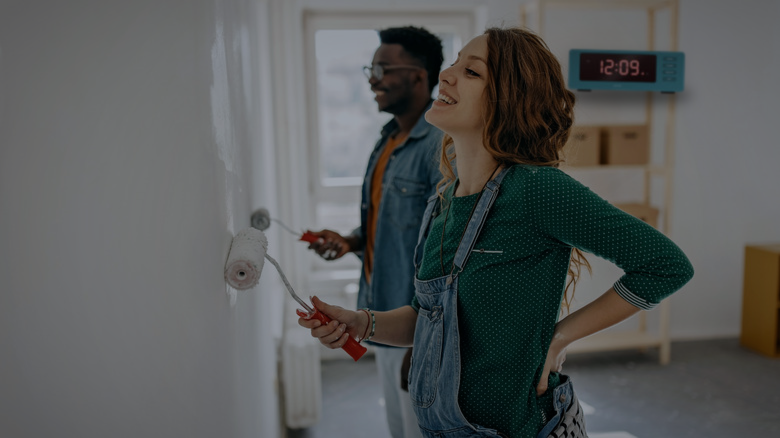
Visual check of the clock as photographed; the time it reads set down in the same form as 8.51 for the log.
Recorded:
12.09
